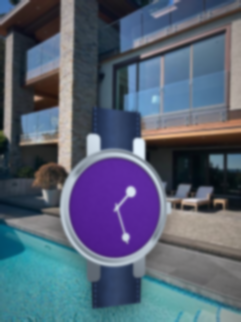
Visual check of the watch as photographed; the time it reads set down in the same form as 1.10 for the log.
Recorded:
1.27
